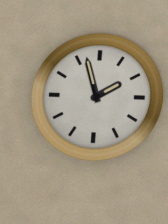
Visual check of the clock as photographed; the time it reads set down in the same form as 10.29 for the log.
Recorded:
1.57
